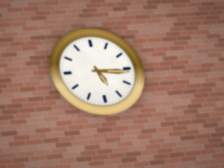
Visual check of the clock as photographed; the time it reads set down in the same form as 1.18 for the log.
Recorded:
5.16
